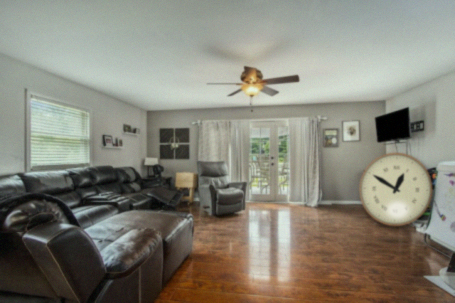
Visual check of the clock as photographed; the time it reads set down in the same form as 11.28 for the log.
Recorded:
12.50
